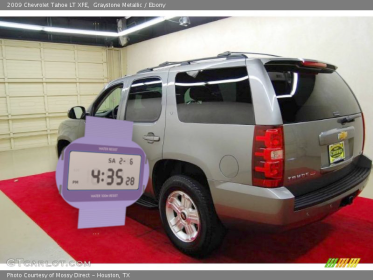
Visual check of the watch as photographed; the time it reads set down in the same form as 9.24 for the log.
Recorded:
4.35
